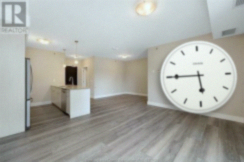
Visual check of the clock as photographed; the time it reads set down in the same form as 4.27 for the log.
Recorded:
5.45
